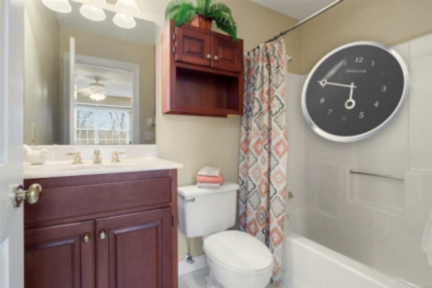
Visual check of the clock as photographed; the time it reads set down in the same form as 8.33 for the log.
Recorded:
5.46
